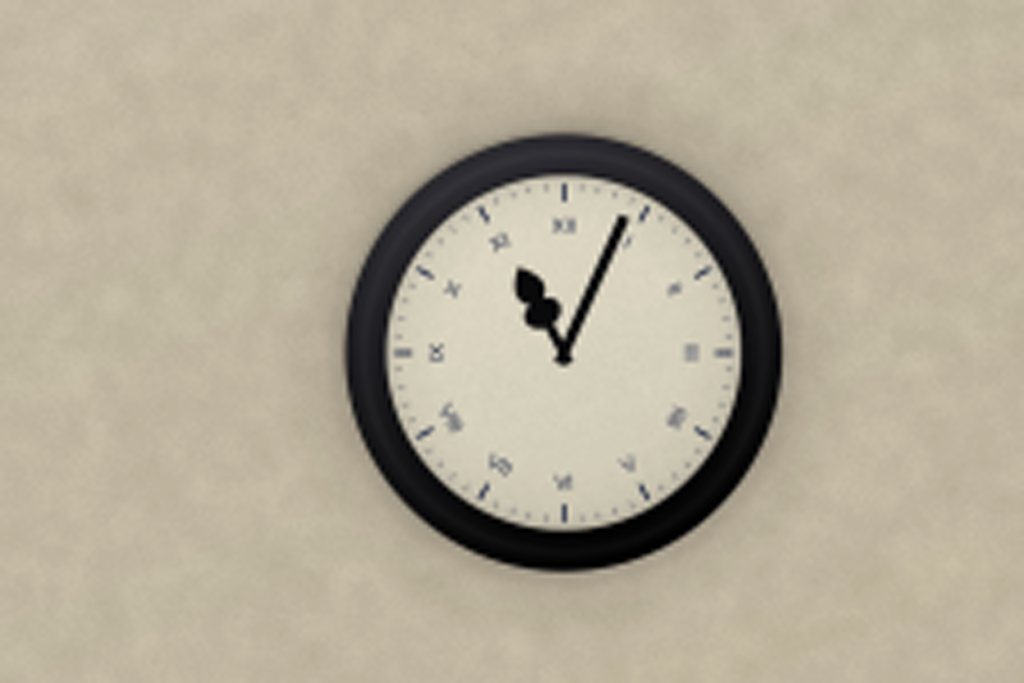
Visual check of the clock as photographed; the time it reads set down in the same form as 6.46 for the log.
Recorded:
11.04
